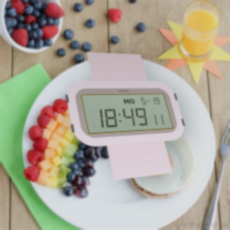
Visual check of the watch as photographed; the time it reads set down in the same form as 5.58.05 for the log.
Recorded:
18.49.11
